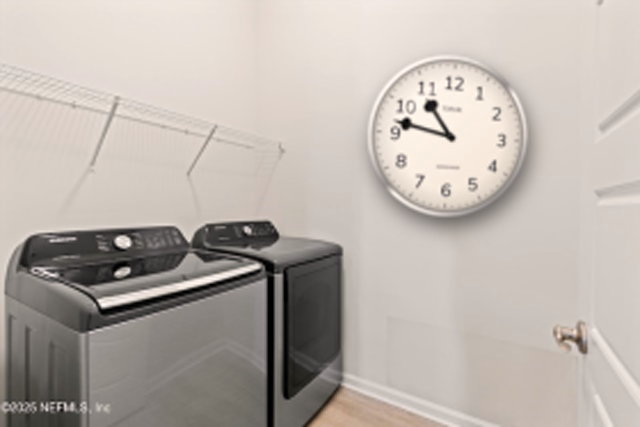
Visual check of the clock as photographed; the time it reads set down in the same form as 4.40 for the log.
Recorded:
10.47
